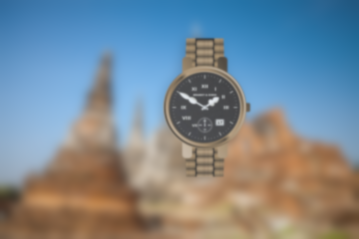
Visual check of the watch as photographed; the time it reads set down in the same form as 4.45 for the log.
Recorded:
1.50
